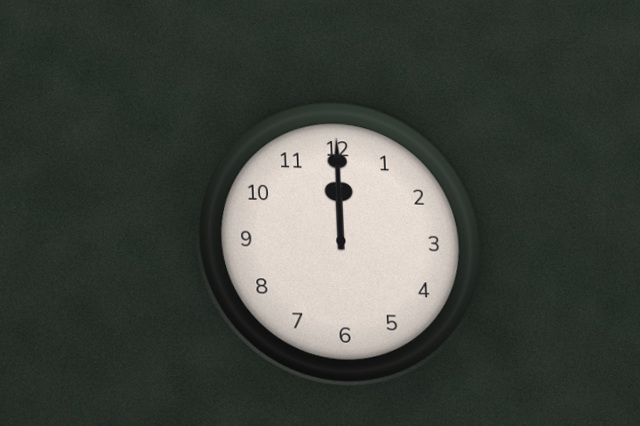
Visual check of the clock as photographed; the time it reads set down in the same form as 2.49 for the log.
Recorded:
12.00
